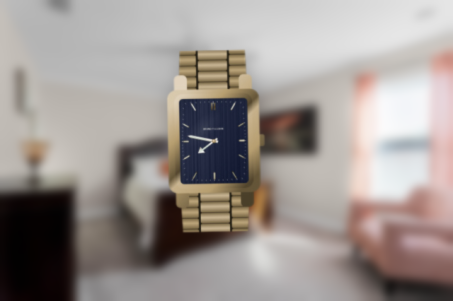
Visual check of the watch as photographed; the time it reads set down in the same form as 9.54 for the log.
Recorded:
7.47
